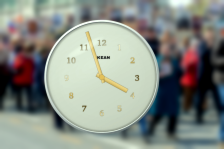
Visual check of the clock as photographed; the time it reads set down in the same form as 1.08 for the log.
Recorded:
3.57
